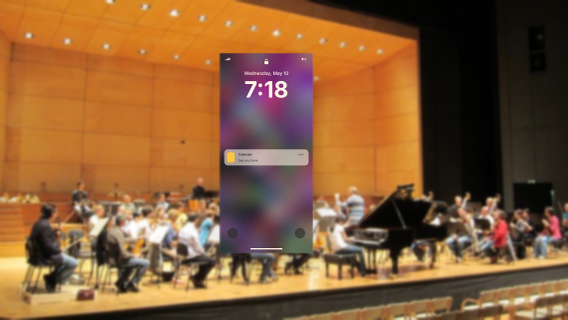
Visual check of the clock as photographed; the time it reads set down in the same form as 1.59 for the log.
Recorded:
7.18
